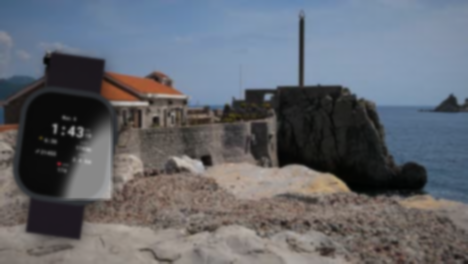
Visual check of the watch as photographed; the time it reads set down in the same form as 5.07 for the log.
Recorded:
1.43
